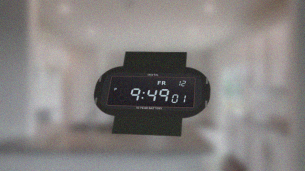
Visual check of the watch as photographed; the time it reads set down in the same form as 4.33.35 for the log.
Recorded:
9.49.01
